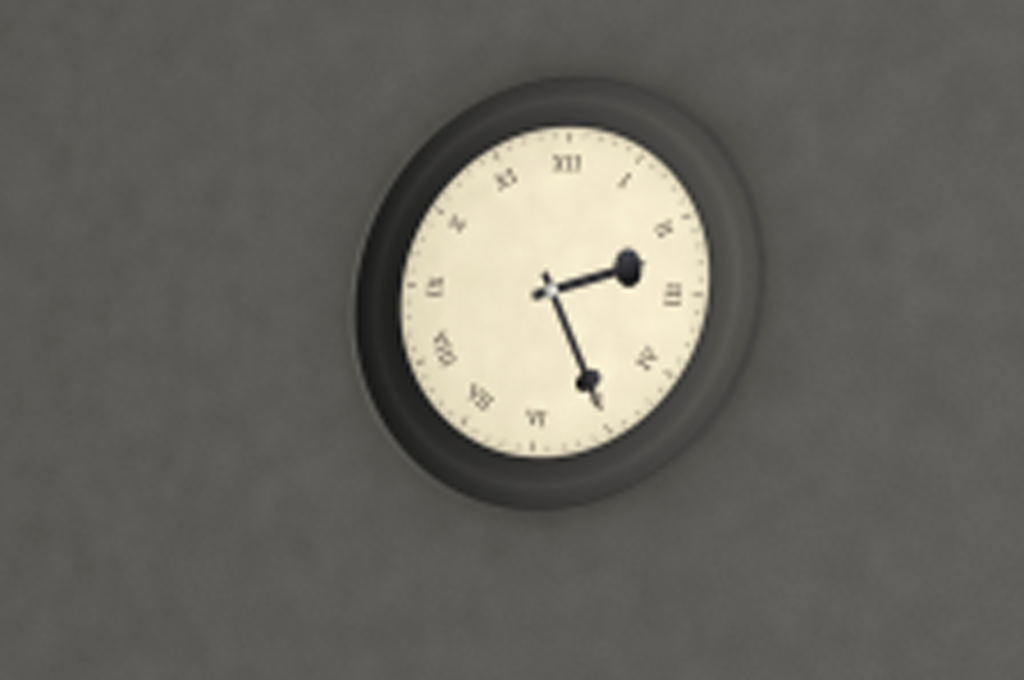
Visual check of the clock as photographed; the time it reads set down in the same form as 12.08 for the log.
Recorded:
2.25
